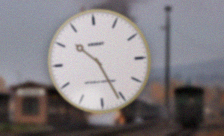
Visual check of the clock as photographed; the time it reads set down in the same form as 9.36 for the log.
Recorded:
10.26
